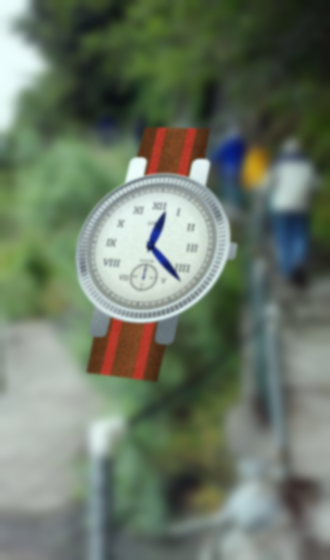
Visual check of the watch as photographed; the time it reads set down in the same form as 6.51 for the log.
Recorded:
12.22
